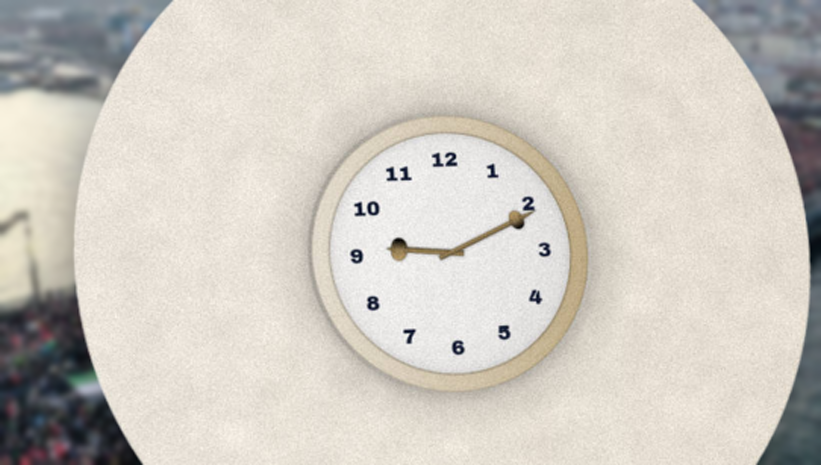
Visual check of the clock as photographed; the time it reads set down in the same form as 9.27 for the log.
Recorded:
9.11
